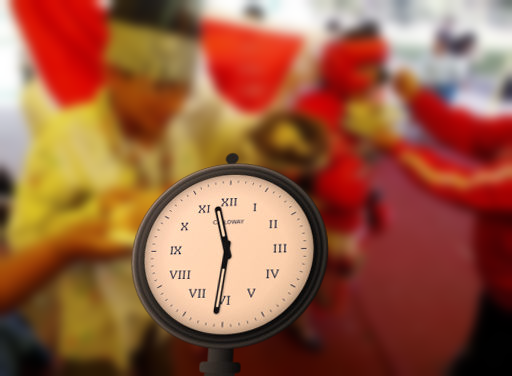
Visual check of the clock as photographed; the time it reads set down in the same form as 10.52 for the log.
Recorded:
11.31
